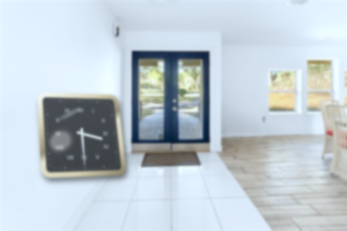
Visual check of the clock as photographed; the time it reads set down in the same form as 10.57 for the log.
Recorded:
3.30
